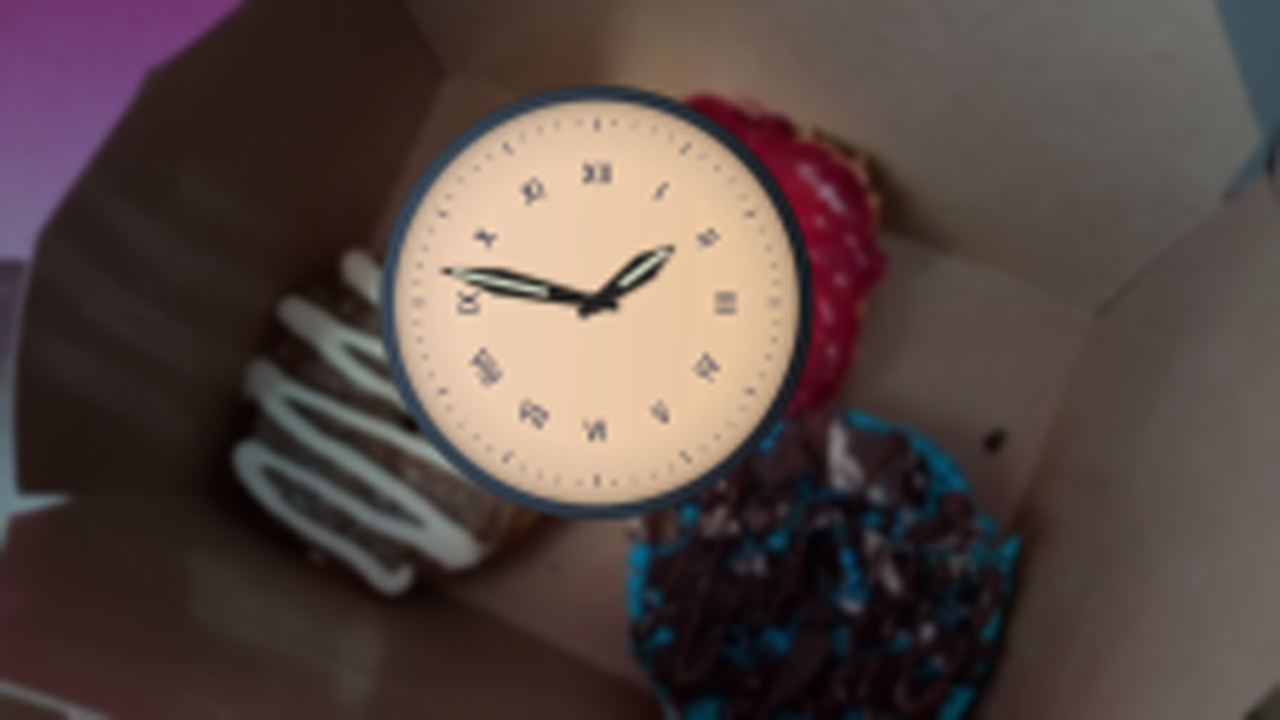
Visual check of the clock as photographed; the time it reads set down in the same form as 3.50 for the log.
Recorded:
1.47
